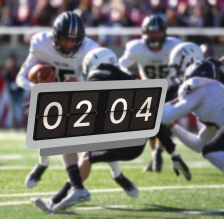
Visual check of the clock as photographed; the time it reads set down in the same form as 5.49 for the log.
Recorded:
2.04
